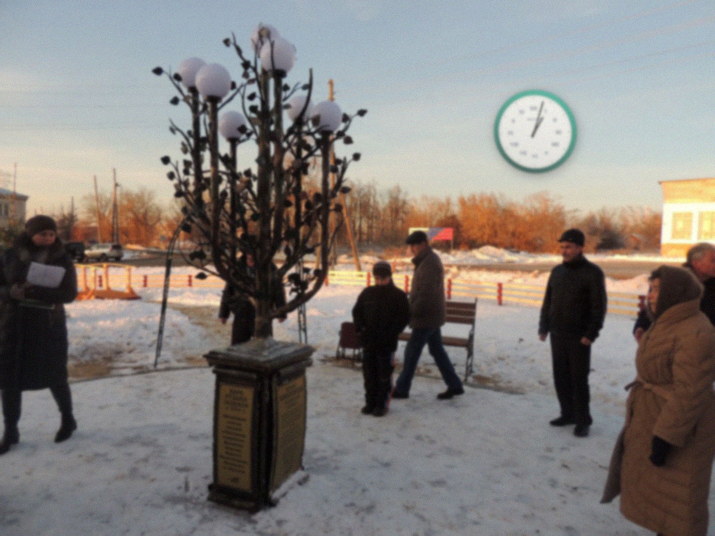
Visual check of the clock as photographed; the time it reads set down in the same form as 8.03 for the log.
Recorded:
1.03
